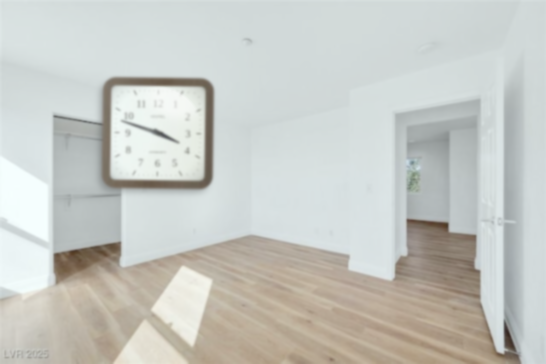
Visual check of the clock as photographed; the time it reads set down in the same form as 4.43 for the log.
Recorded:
3.48
